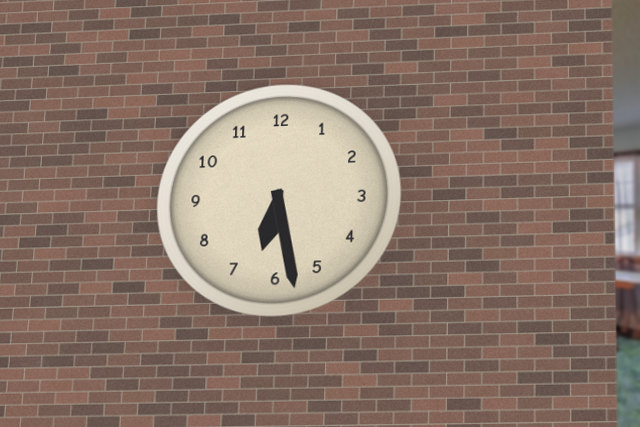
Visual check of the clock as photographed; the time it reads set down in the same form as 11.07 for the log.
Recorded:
6.28
